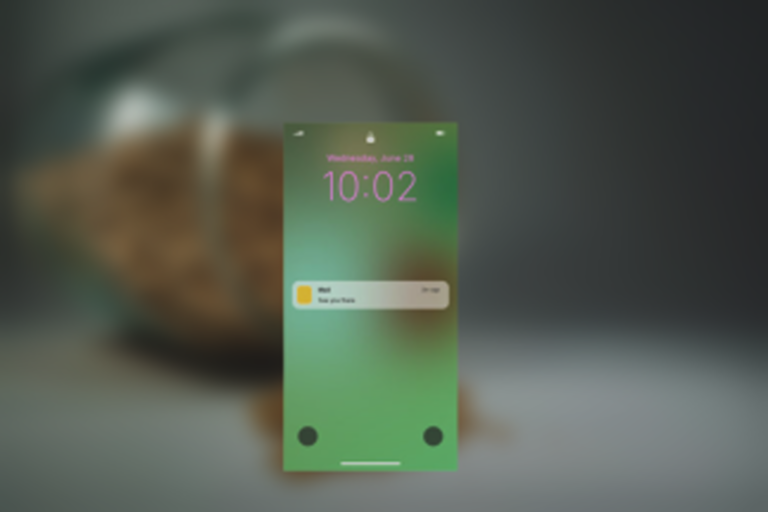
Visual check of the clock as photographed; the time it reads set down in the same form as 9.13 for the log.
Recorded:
10.02
